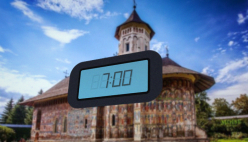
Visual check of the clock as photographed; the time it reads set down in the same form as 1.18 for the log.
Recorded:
7.00
